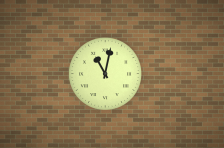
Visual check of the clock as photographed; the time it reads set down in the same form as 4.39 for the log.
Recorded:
11.02
